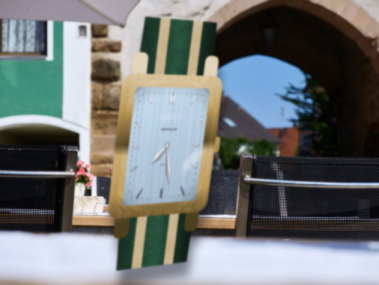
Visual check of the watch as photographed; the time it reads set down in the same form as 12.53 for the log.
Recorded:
7.28
